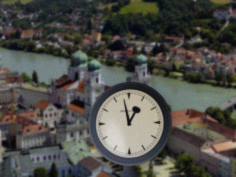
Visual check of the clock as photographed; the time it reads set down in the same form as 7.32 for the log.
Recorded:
12.58
